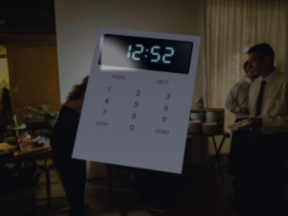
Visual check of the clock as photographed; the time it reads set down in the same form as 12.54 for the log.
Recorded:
12.52
